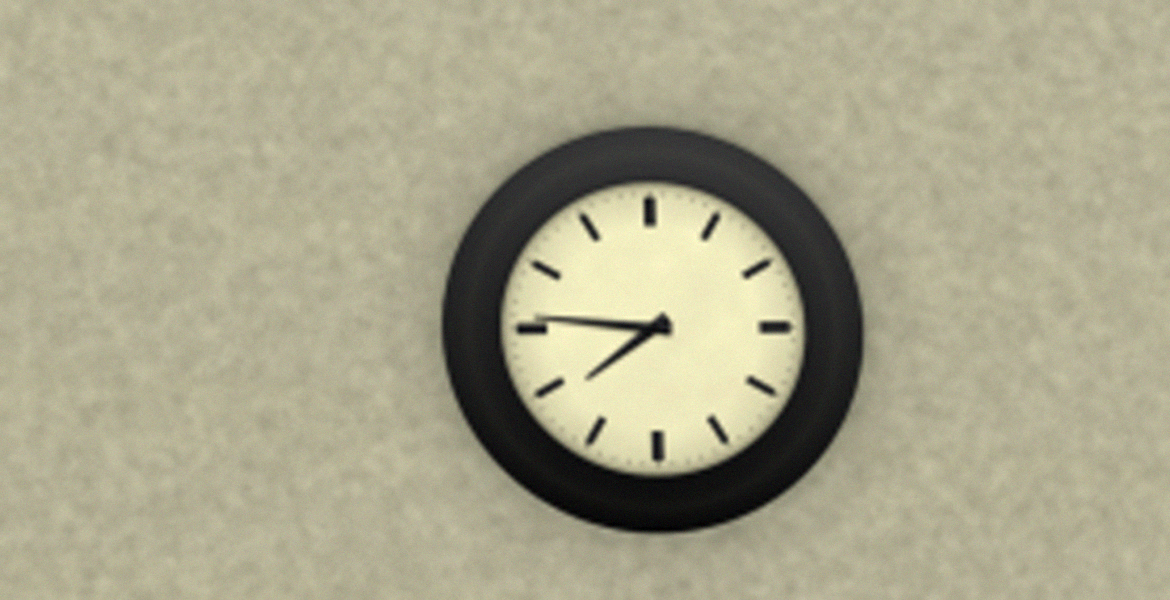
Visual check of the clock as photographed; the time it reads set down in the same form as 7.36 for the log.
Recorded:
7.46
